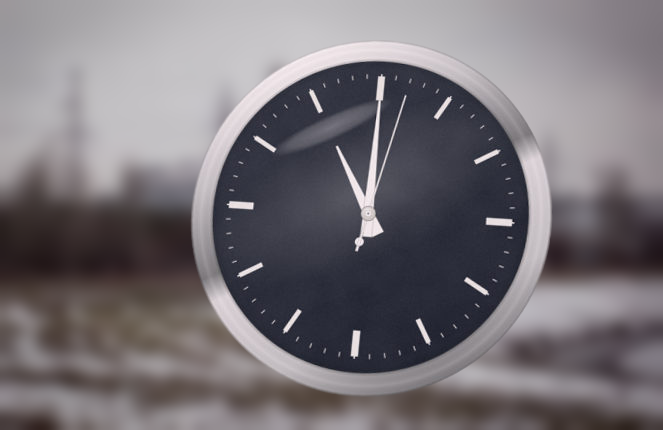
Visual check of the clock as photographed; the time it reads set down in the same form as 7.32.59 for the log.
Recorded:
11.00.02
